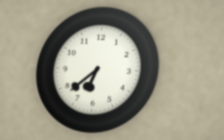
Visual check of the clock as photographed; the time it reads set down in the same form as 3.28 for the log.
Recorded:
6.38
